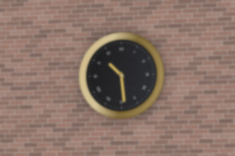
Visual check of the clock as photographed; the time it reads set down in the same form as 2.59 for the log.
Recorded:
10.29
